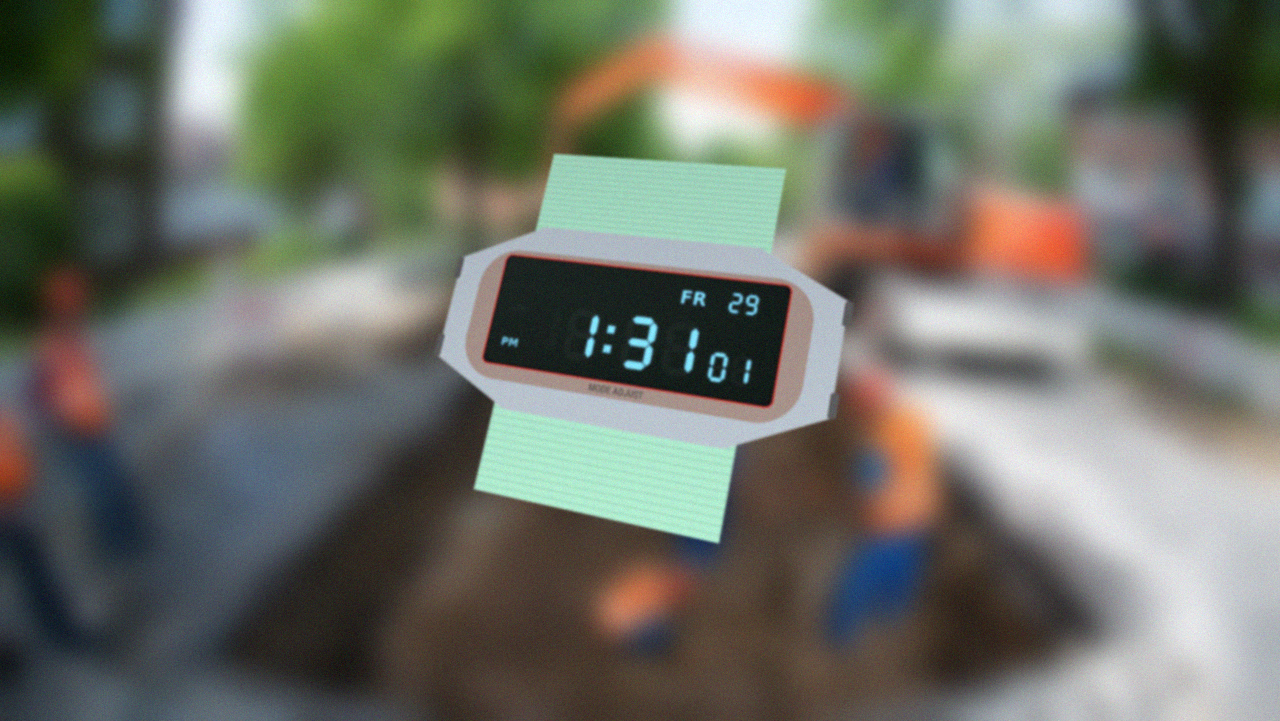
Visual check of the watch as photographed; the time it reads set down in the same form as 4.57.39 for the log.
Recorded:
1.31.01
